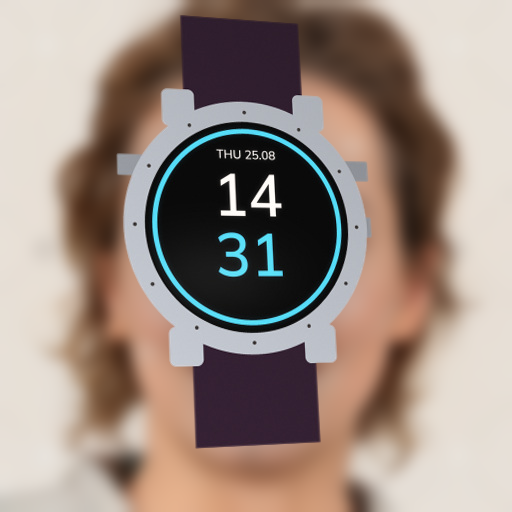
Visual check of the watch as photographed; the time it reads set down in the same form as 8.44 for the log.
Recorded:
14.31
